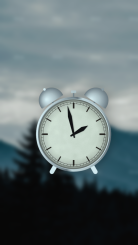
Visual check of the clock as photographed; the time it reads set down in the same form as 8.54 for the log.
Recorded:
1.58
